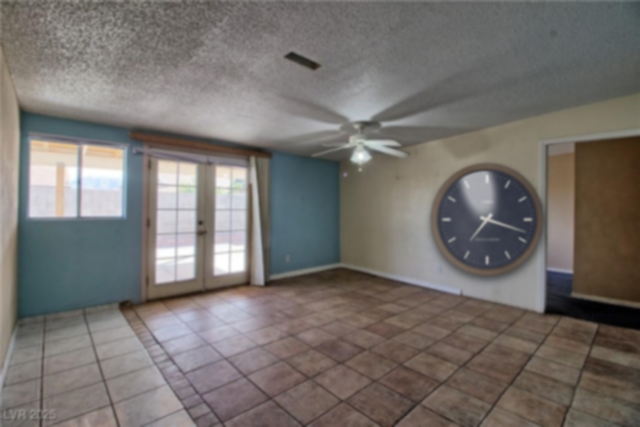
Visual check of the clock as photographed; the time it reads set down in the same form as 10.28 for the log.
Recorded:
7.18
